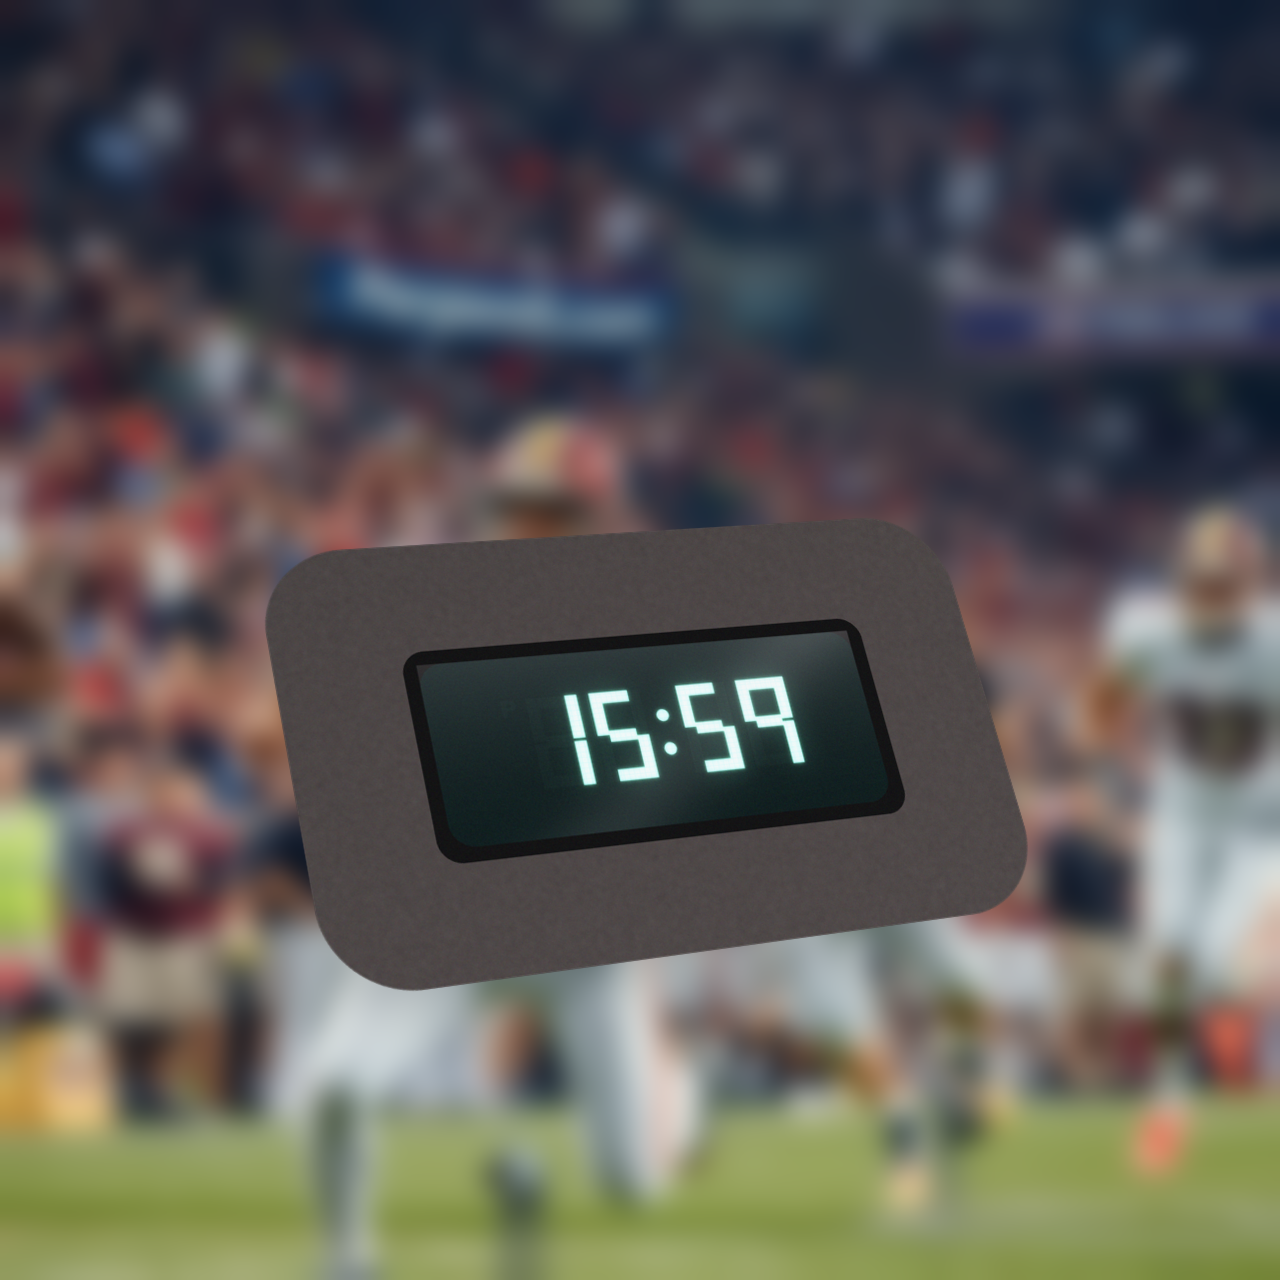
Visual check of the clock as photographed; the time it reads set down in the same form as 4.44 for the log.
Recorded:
15.59
